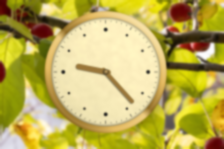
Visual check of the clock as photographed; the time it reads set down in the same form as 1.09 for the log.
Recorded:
9.23
